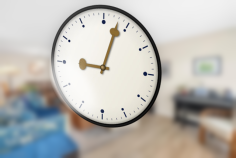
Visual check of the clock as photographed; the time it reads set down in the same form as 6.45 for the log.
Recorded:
9.03
